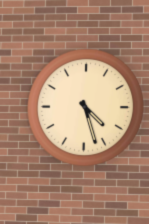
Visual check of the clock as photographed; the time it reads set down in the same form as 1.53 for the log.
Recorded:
4.27
